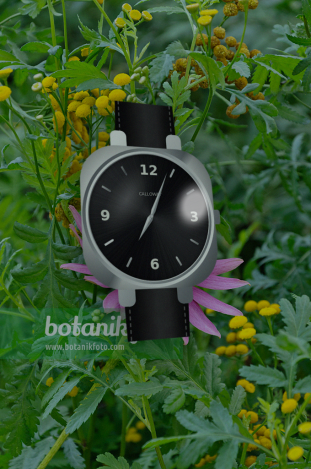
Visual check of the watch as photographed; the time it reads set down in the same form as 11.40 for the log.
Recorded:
7.04
